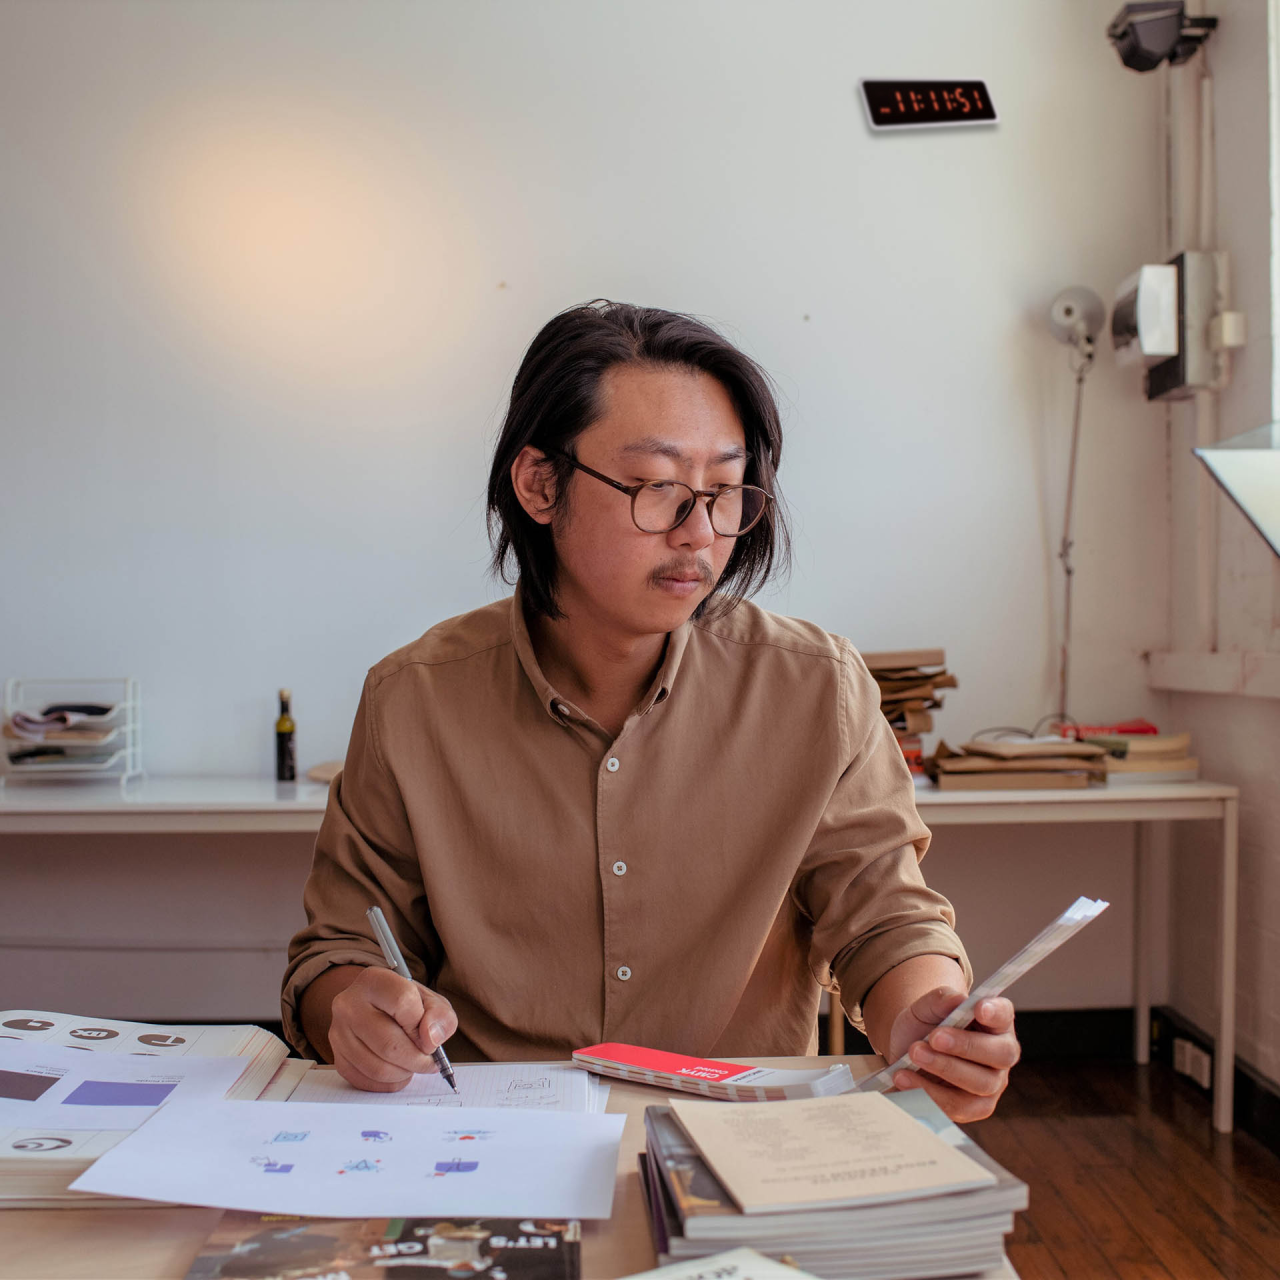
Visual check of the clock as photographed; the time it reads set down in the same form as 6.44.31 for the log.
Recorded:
11.11.51
